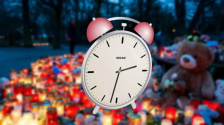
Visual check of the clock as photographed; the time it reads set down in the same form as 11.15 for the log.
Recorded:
2.32
